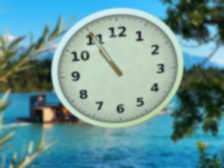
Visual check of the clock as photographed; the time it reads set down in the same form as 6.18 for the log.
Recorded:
10.55
